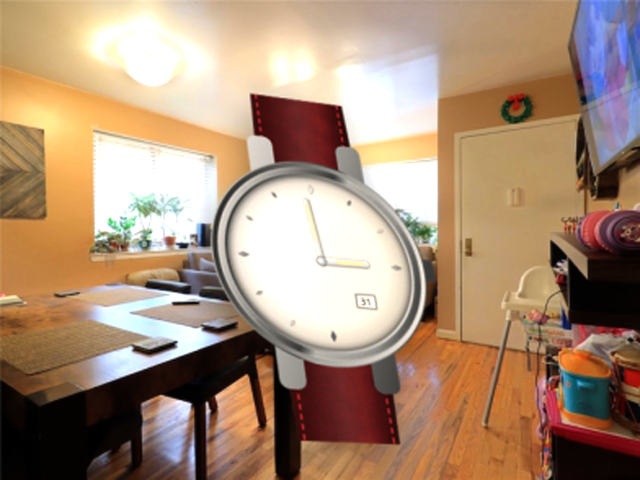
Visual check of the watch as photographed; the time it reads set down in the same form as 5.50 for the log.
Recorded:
2.59
